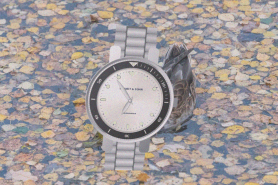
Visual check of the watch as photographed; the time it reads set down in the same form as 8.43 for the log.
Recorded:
6.54
